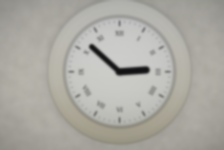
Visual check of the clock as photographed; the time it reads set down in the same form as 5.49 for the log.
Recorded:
2.52
